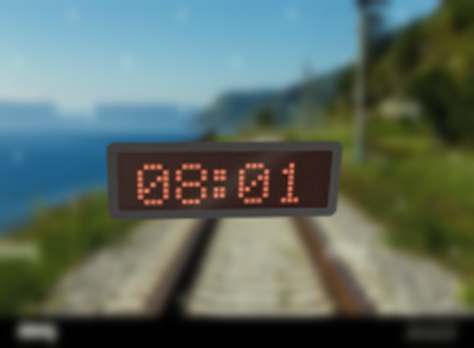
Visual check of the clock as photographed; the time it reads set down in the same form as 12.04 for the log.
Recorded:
8.01
